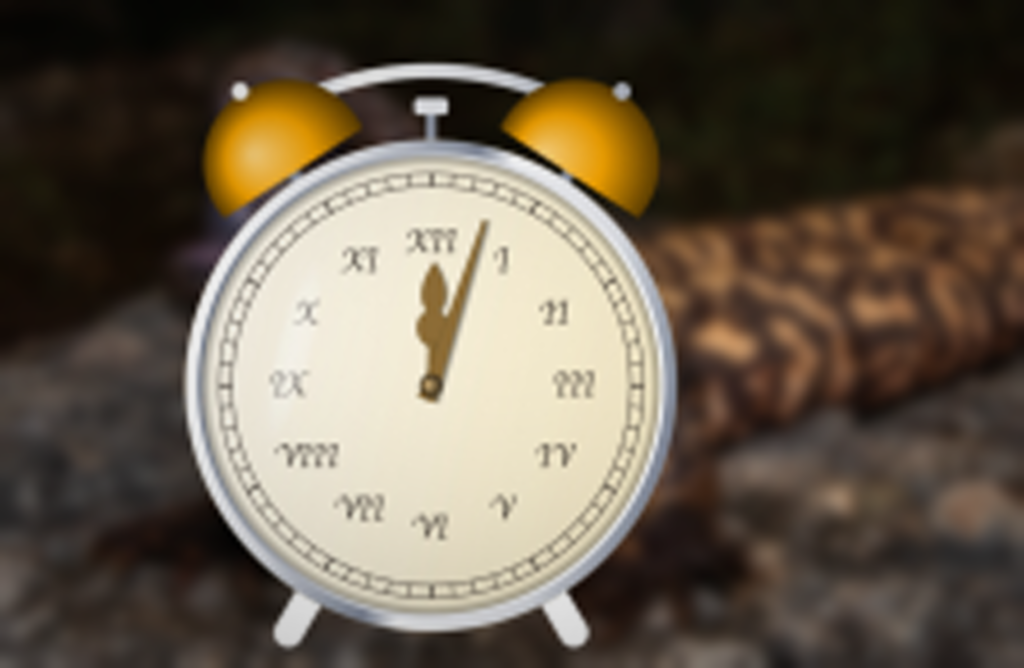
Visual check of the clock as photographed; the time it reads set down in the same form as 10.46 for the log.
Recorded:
12.03
